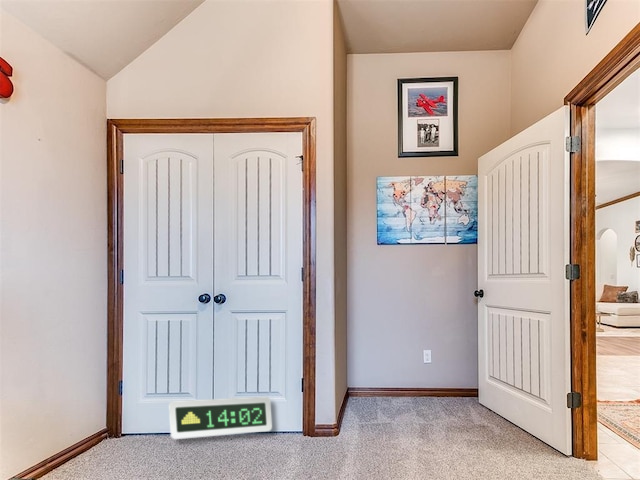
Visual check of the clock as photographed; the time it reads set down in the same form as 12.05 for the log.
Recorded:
14.02
